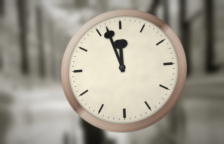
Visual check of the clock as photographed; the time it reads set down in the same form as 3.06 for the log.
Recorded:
11.57
